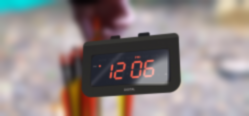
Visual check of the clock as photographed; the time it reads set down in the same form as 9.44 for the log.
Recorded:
12.06
